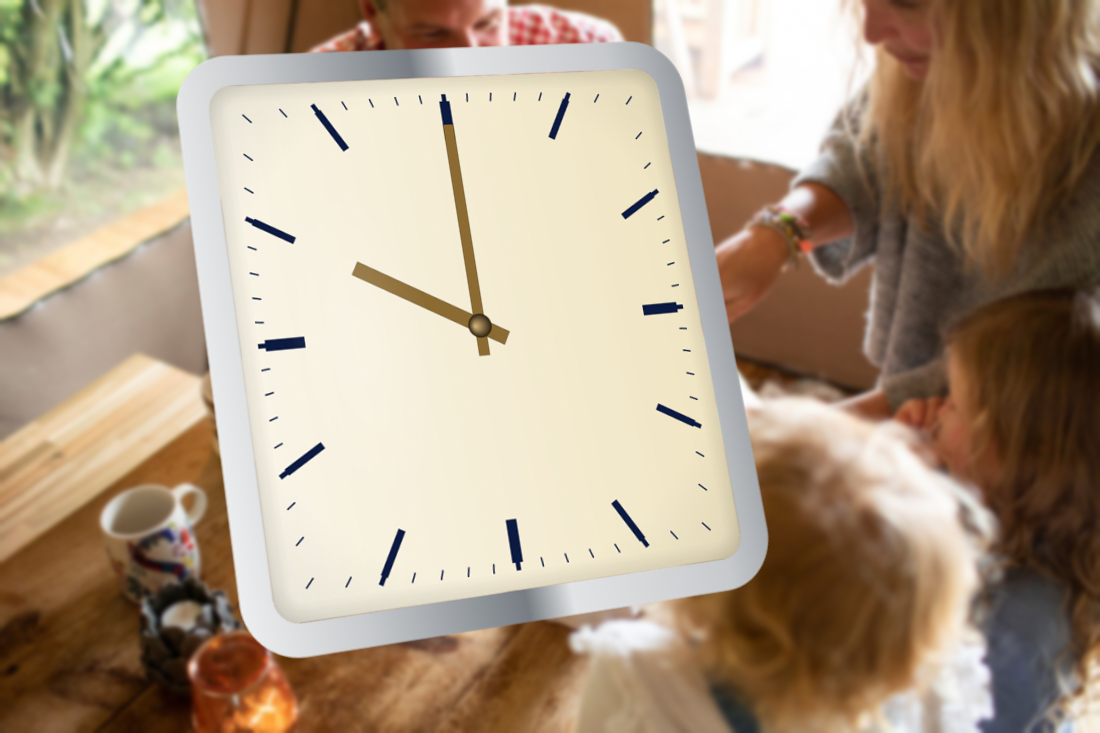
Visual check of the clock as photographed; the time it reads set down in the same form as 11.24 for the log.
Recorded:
10.00
